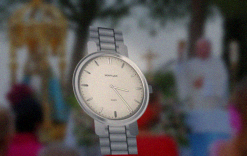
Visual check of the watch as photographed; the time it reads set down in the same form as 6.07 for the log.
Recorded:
3.24
